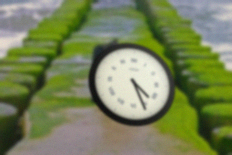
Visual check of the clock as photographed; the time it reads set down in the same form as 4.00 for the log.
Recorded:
4.26
